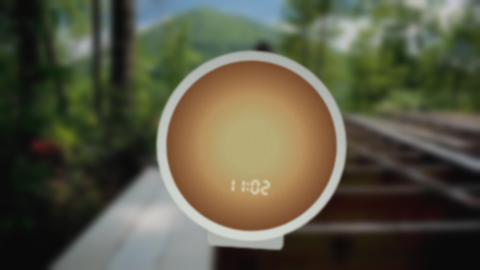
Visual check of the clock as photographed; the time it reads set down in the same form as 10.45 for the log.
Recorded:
11.02
